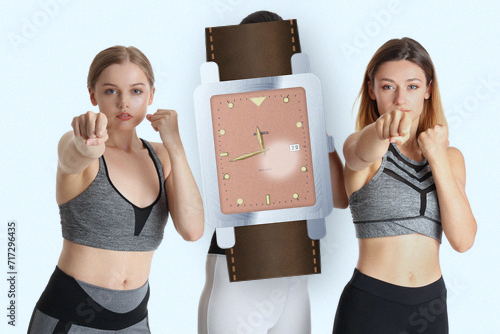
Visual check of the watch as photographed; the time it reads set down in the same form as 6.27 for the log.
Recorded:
11.43
